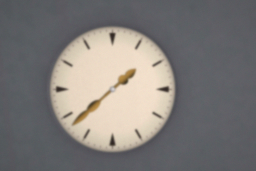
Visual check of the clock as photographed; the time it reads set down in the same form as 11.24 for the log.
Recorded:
1.38
